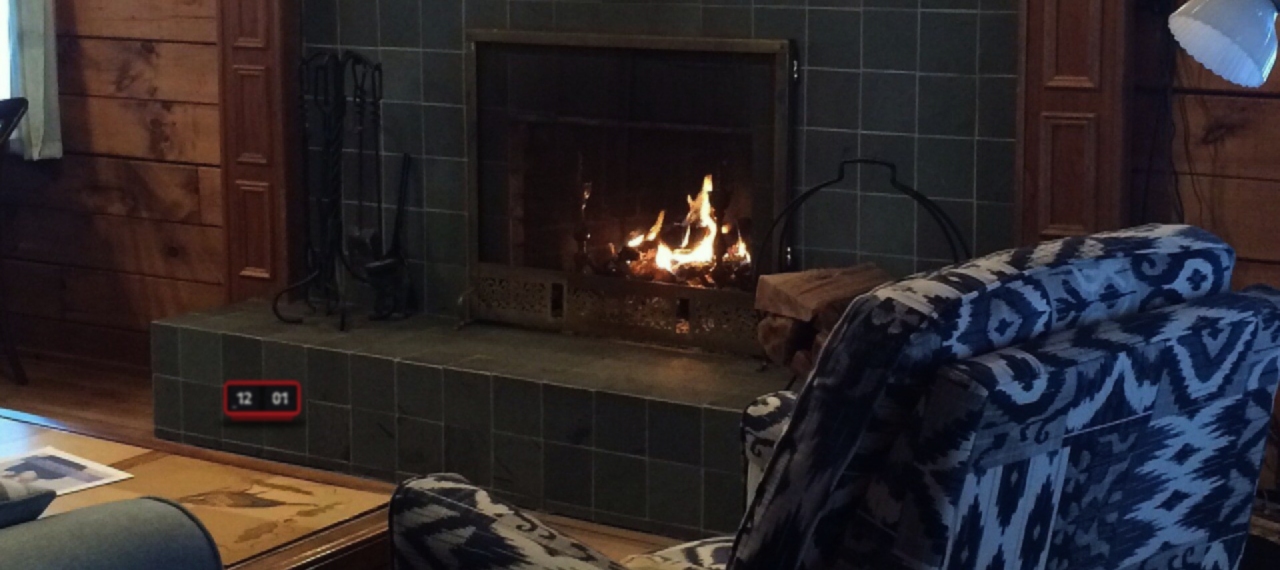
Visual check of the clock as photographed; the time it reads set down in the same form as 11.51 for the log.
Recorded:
12.01
